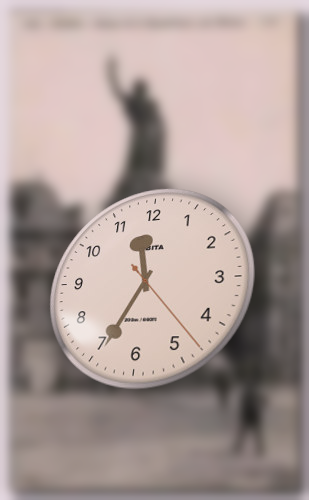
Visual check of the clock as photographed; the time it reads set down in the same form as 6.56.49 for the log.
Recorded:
11.34.23
